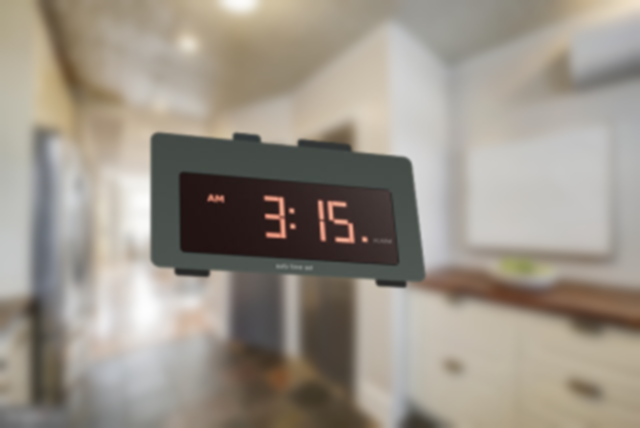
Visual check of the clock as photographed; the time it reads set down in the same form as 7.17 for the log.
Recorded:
3.15
